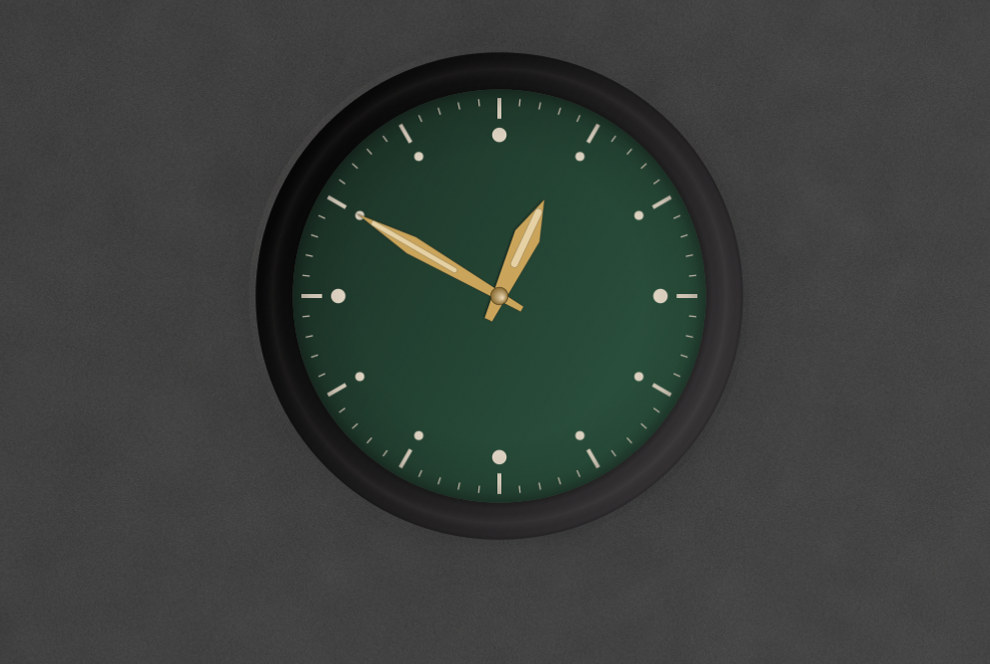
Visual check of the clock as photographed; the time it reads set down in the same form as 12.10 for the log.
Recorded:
12.50
